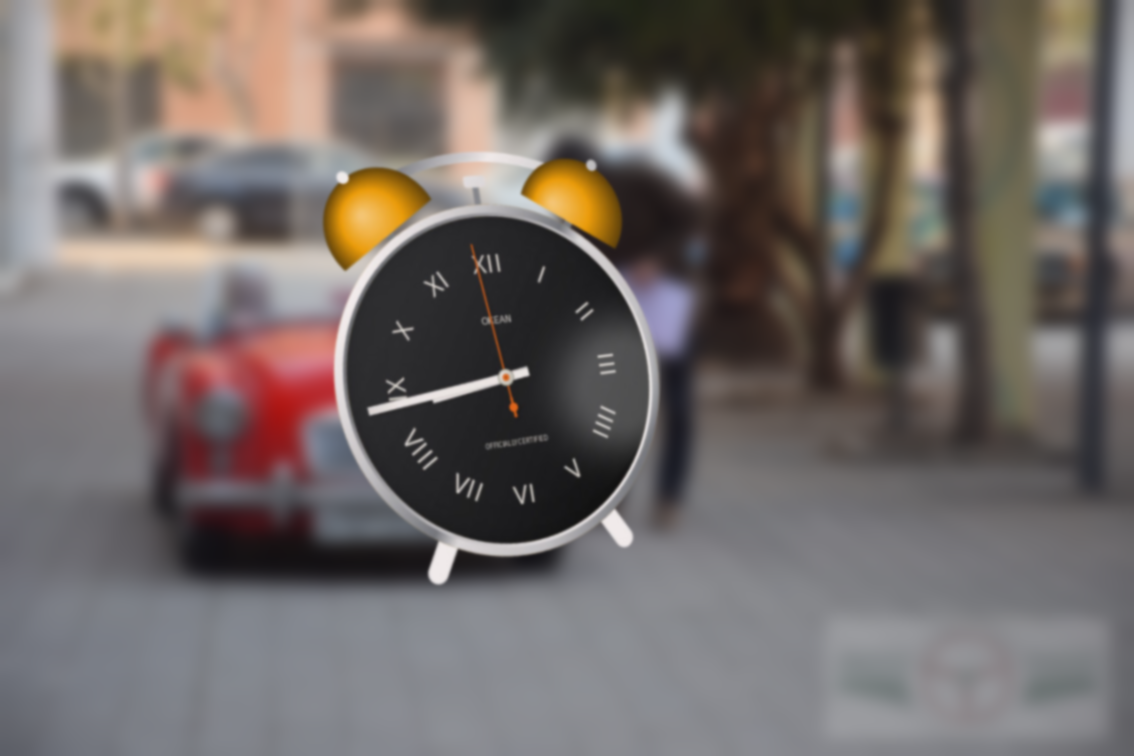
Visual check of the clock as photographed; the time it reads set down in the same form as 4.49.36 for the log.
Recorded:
8.43.59
